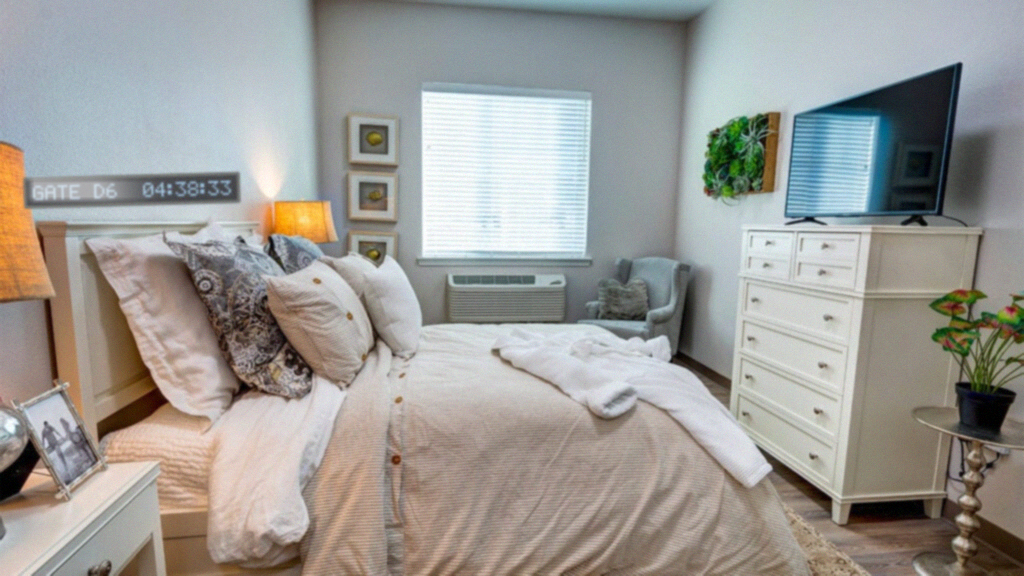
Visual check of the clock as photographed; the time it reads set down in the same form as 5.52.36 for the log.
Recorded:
4.38.33
